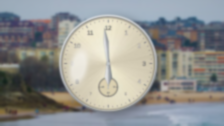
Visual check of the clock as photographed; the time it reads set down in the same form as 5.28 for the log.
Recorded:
5.59
